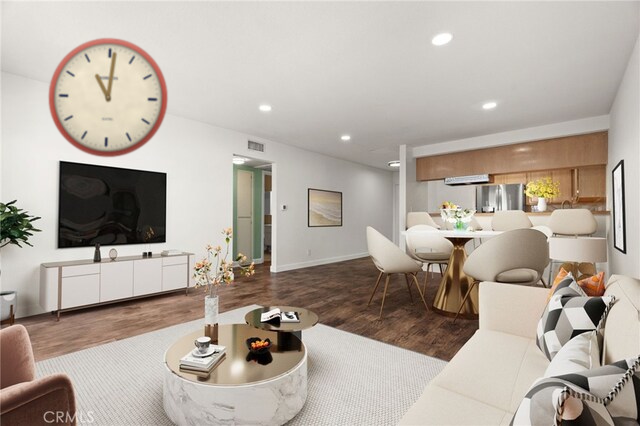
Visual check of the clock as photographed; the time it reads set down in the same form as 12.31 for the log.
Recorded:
11.01
